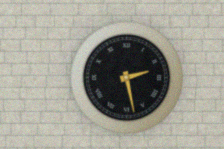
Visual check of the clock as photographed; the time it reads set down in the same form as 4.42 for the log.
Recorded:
2.28
